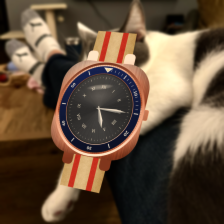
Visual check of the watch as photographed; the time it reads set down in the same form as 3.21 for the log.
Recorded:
5.15
